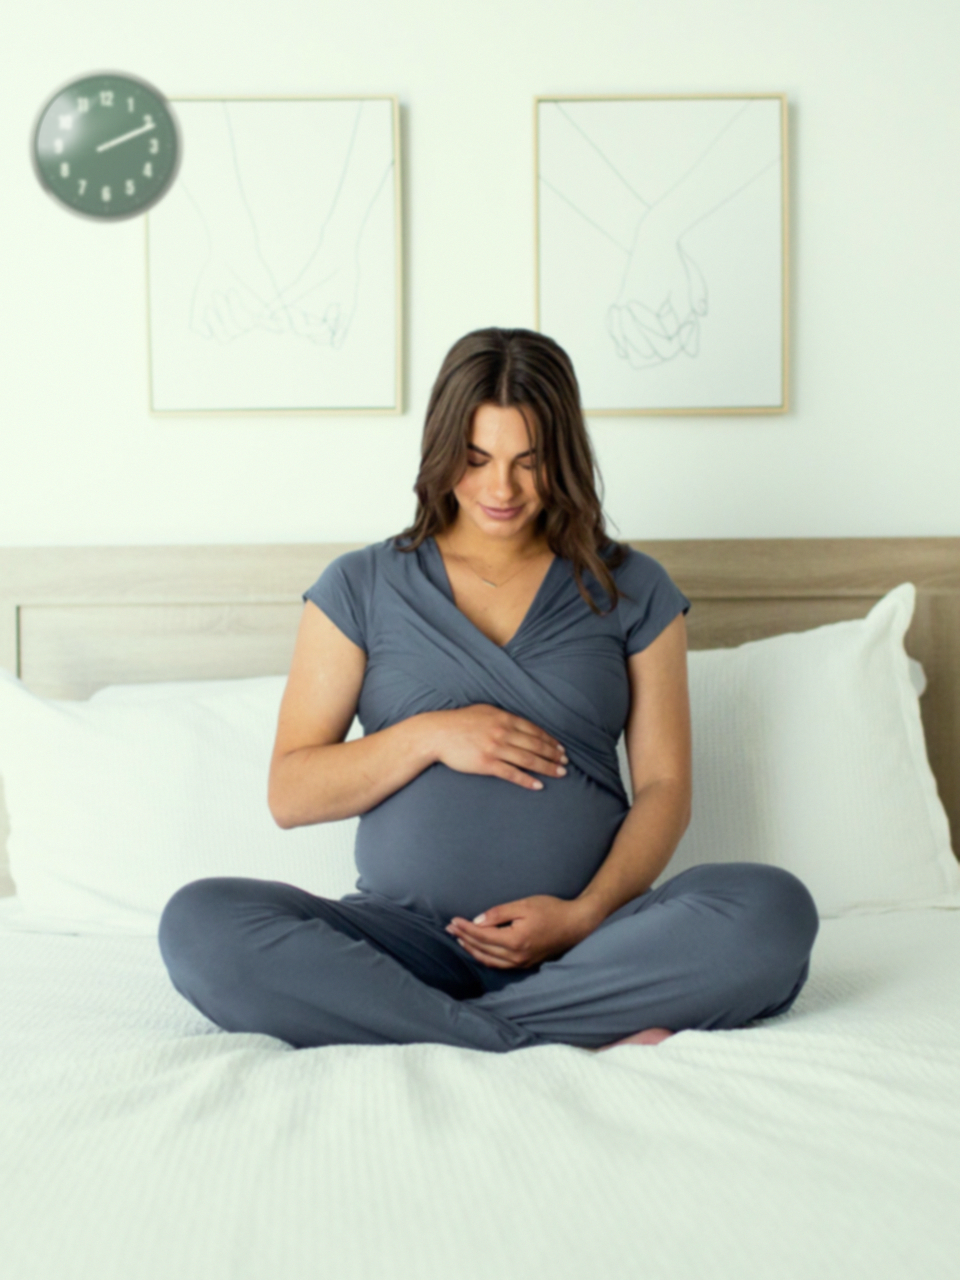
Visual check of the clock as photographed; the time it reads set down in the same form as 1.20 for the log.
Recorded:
2.11
